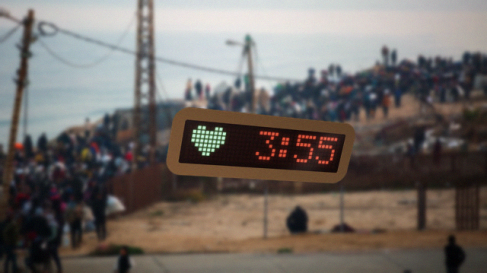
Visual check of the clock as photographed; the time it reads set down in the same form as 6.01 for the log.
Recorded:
3.55
